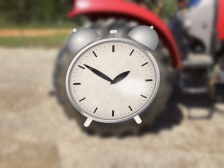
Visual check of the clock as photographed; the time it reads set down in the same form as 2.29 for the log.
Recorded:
1.51
